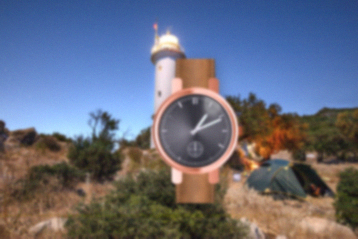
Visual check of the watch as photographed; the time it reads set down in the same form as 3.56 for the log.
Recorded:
1.11
